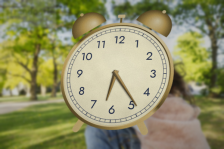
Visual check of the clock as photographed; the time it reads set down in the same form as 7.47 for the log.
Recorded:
6.24
